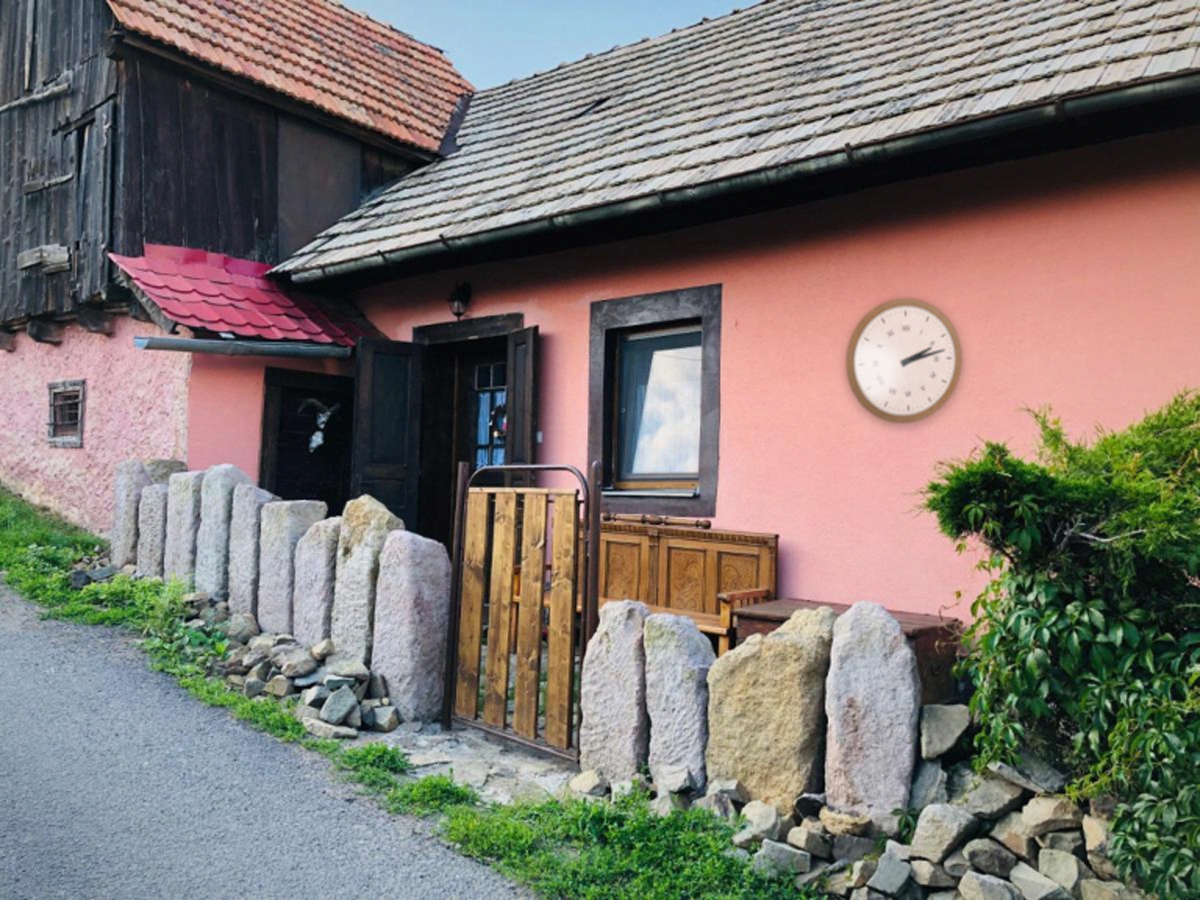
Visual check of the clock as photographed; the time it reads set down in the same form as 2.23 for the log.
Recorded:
2.13
